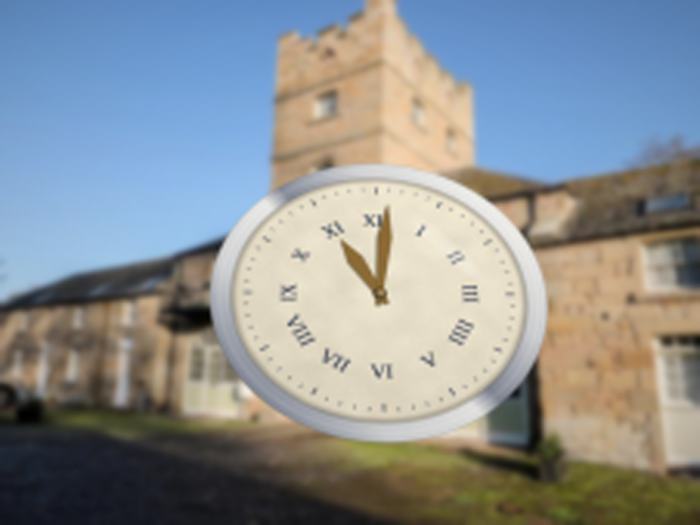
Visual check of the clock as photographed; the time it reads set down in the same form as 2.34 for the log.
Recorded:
11.01
